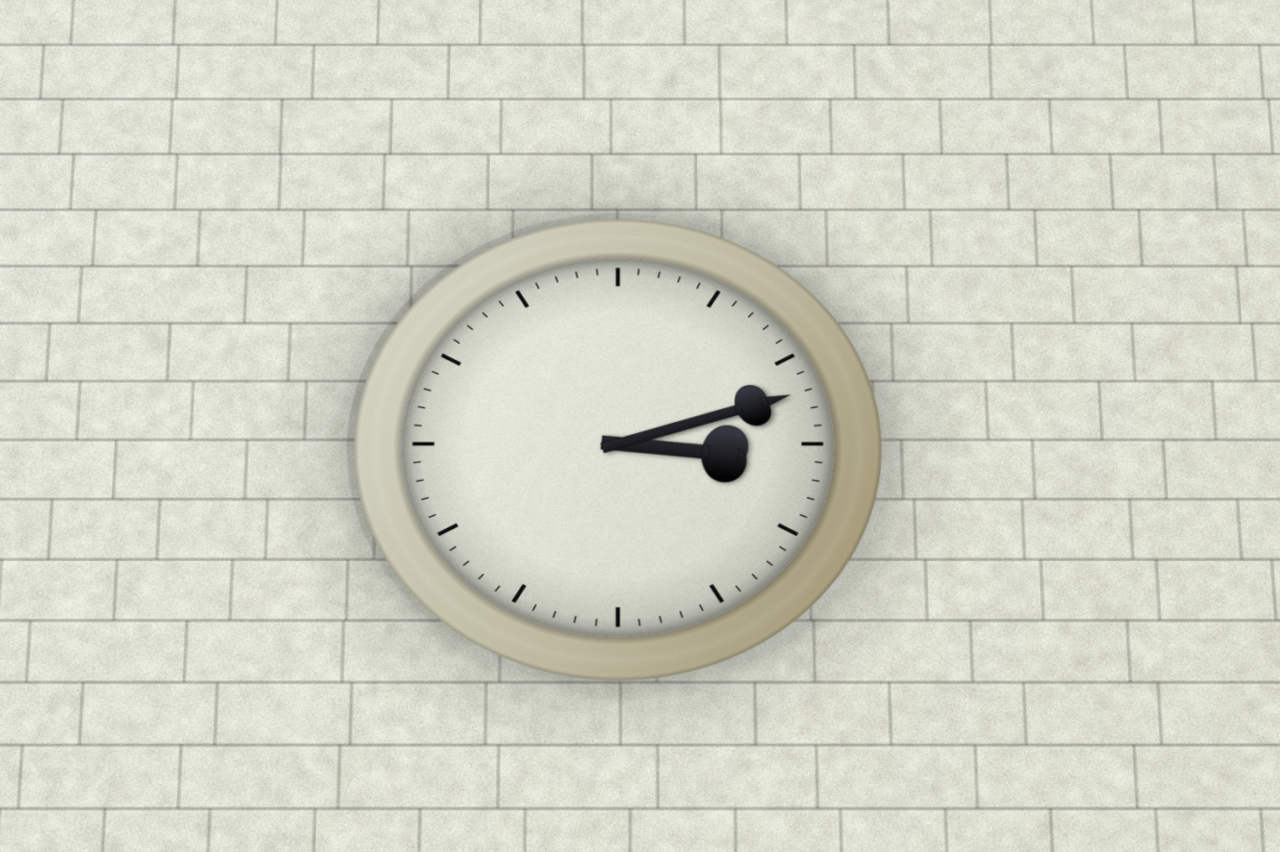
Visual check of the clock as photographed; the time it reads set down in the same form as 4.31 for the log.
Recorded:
3.12
